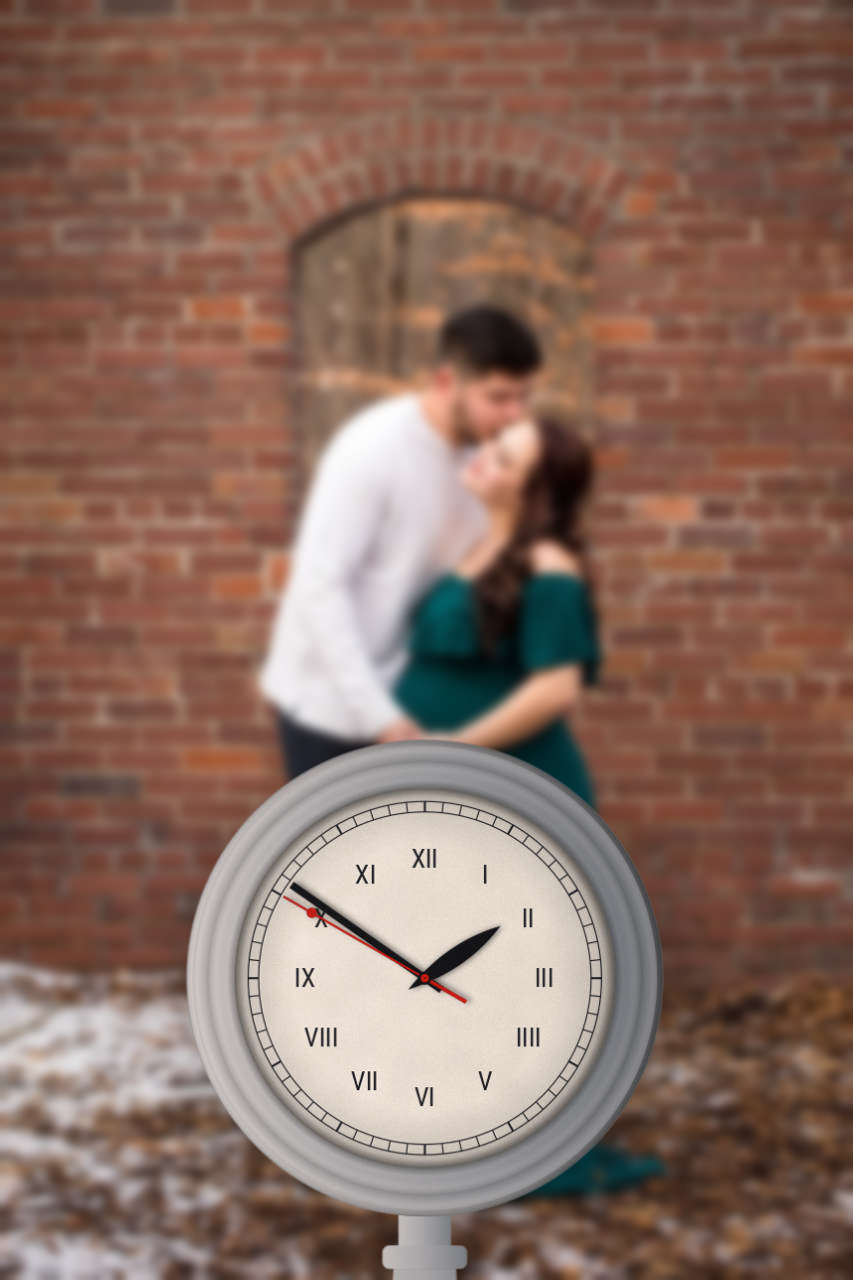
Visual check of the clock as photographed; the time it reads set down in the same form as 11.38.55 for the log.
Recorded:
1.50.50
